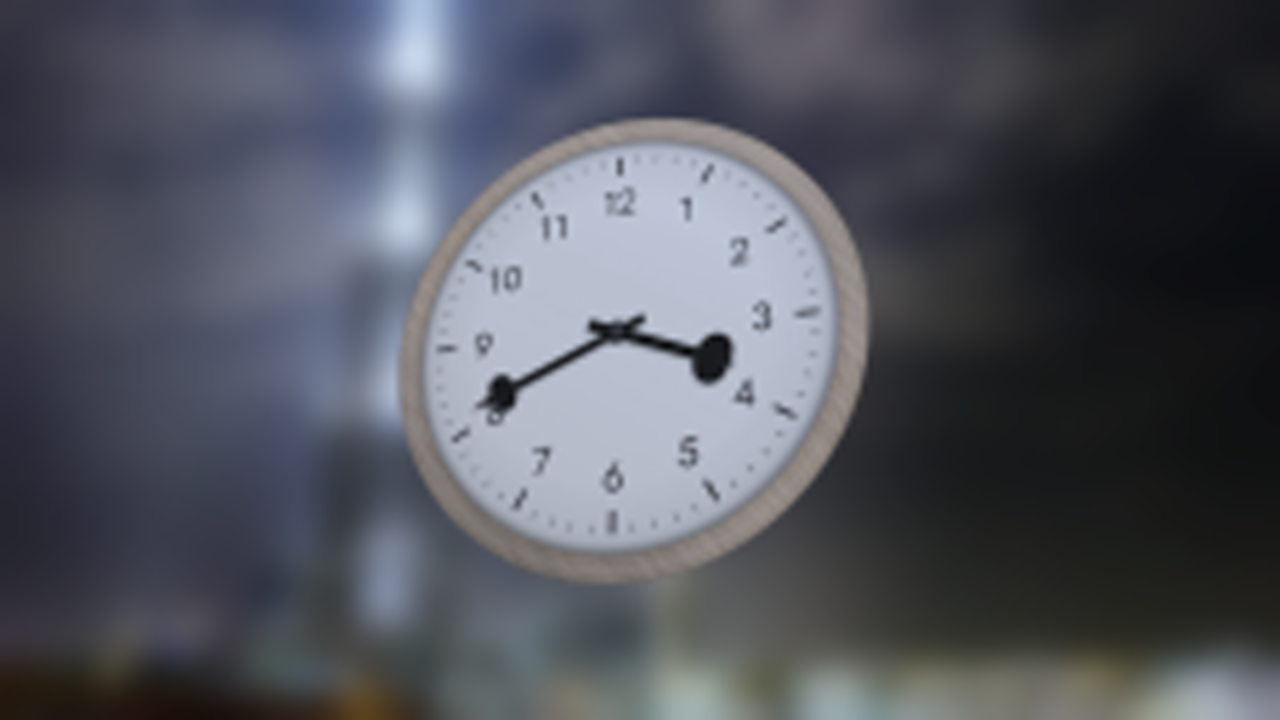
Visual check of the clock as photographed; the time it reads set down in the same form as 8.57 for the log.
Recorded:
3.41
